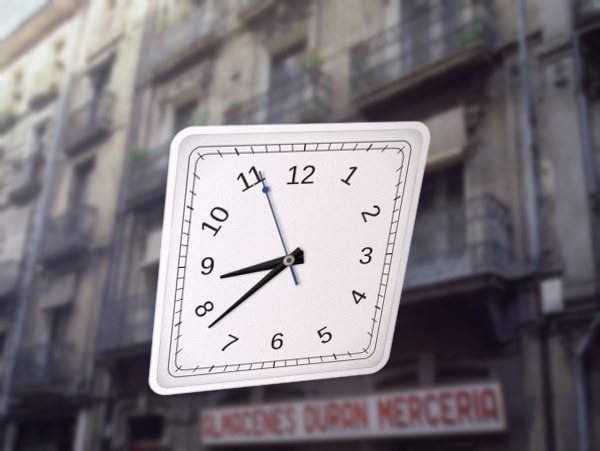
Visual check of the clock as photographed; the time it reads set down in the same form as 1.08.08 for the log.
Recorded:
8.37.56
